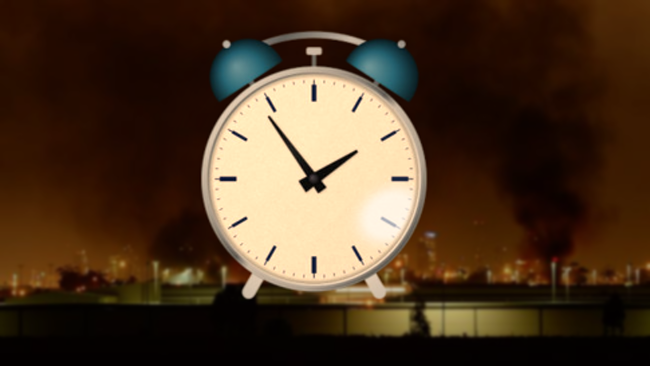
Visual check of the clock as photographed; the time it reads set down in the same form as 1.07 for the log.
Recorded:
1.54
